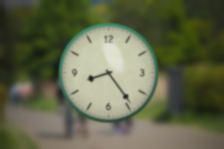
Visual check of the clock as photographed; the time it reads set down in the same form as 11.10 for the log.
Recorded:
8.24
